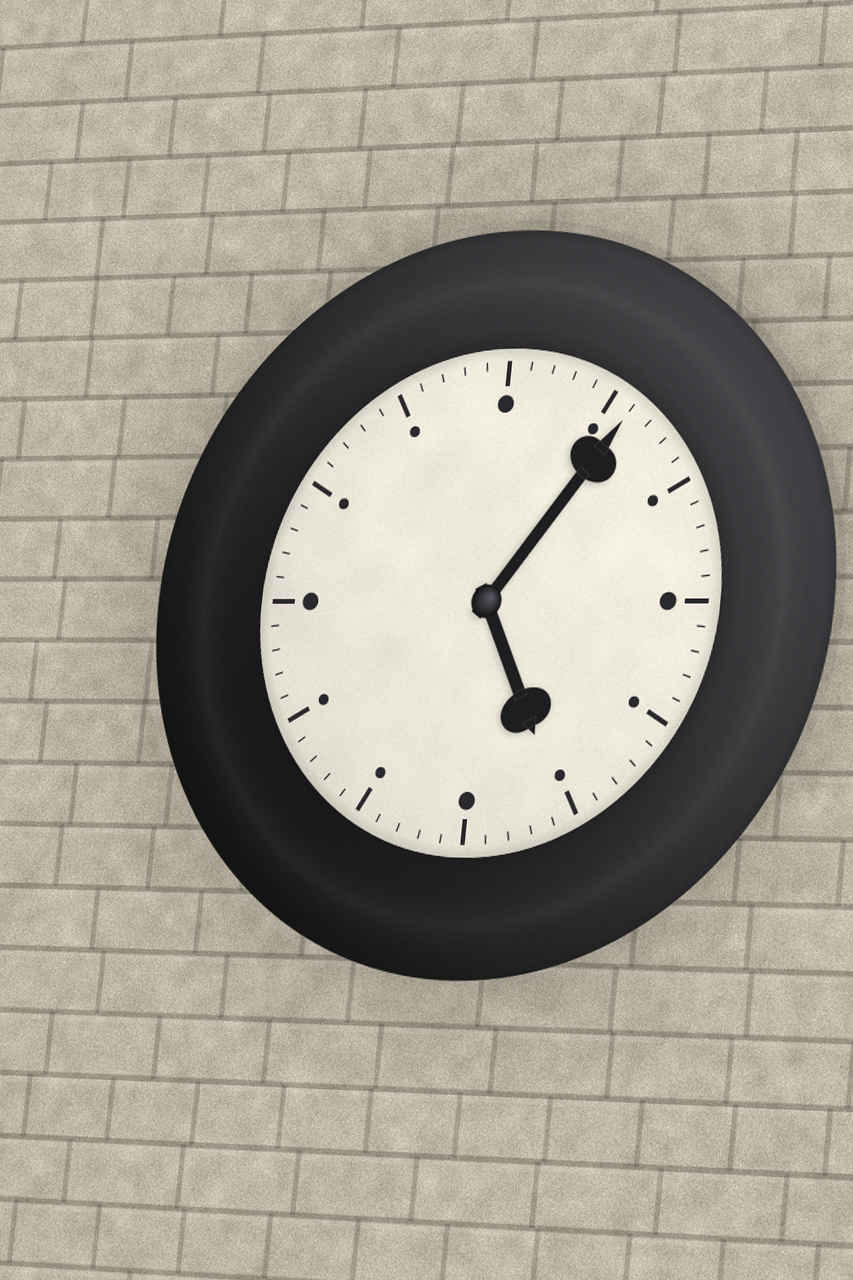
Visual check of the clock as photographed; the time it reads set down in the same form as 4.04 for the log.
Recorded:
5.06
